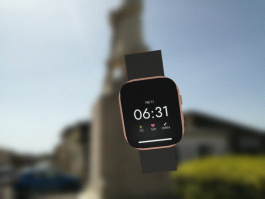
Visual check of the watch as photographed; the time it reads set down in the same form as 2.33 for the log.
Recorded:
6.31
